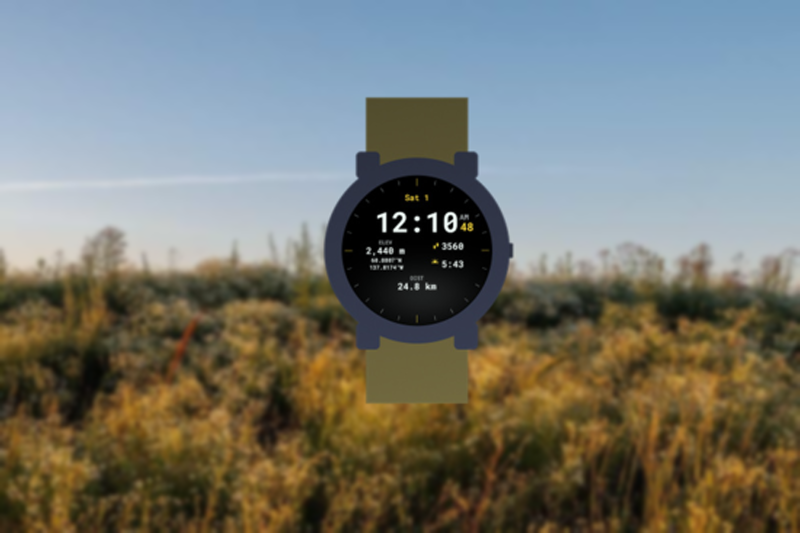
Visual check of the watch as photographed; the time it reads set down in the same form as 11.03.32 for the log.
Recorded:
12.10.48
